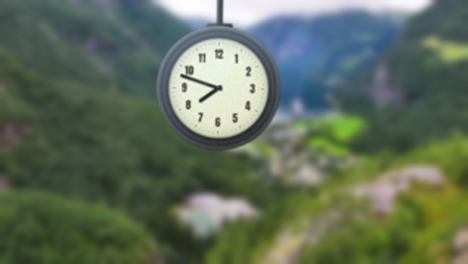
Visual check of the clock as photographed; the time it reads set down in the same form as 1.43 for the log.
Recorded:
7.48
